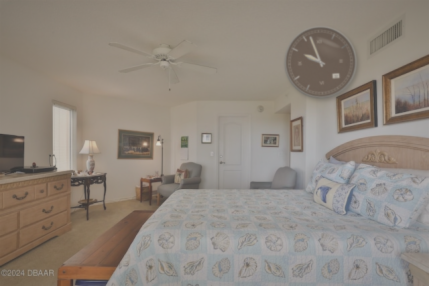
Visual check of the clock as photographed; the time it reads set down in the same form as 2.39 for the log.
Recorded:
9.57
